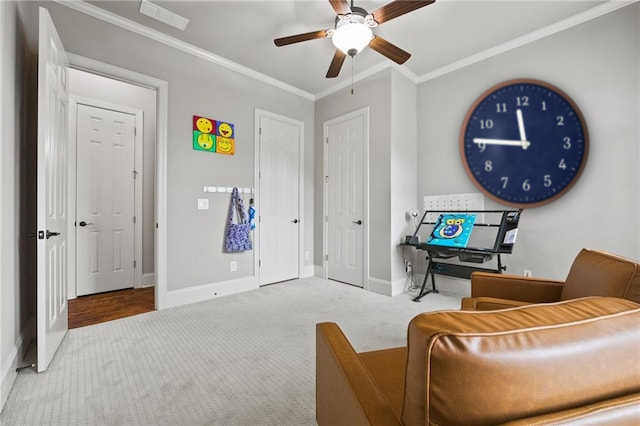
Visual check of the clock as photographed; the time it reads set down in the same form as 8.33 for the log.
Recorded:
11.46
